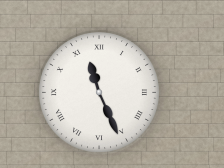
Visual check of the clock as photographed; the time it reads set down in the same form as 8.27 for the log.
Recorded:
11.26
